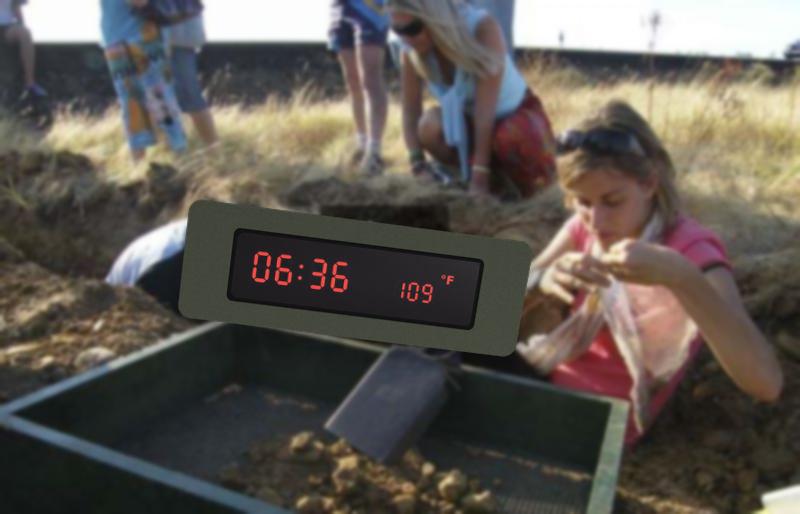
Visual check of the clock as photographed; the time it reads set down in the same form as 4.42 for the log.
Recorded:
6.36
